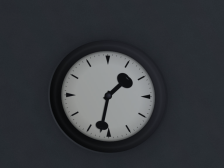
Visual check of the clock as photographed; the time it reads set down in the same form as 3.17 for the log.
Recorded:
1.32
